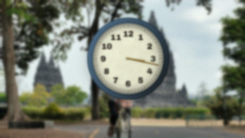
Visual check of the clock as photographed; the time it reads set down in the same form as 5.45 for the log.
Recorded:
3.17
